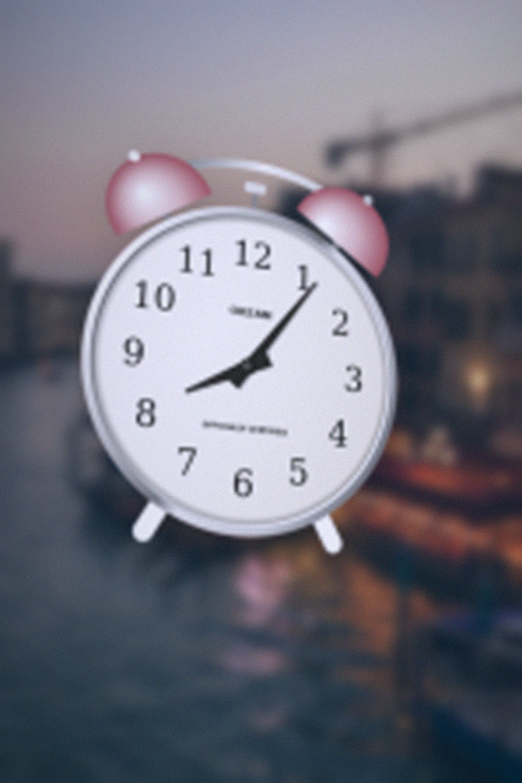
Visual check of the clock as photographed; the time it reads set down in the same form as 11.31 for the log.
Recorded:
8.06
